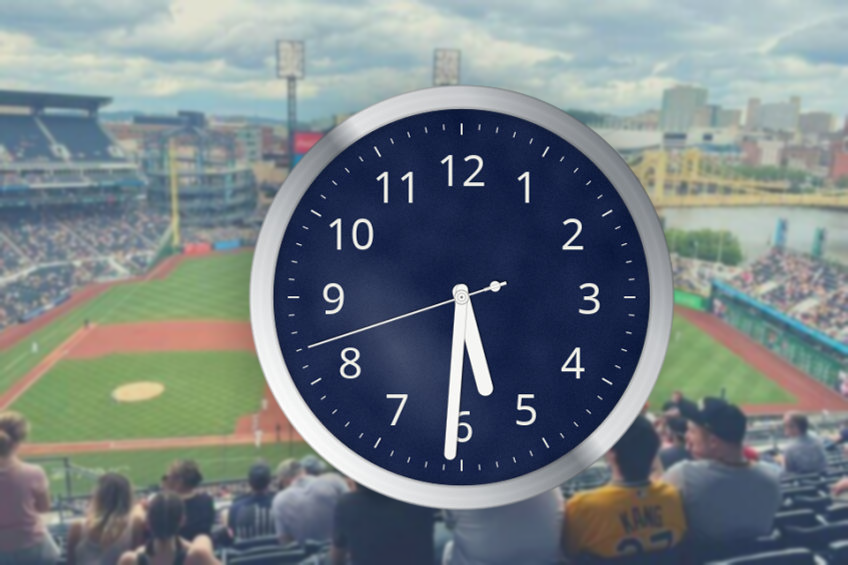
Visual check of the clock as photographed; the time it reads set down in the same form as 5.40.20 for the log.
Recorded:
5.30.42
